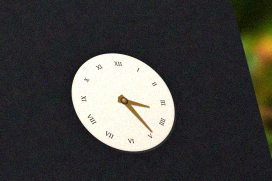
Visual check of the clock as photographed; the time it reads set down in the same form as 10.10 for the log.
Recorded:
3.24
